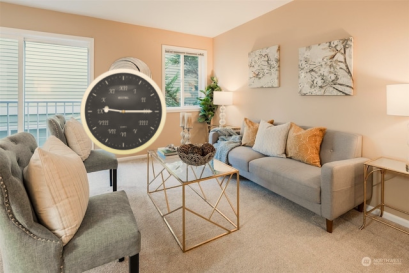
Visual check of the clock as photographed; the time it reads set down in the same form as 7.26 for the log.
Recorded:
9.15
